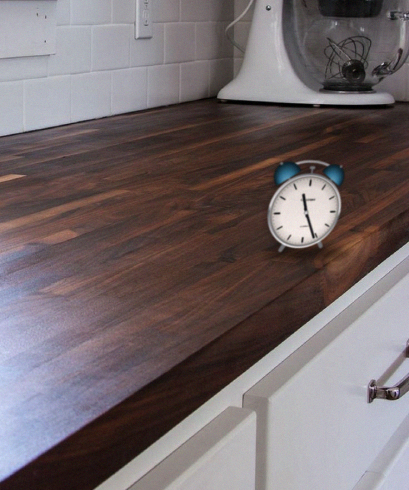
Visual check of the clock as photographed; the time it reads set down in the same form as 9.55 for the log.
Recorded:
11.26
